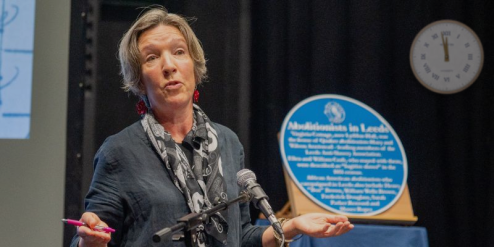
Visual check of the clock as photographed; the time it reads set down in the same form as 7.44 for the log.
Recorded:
11.58
